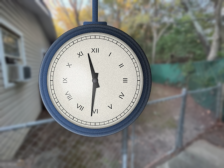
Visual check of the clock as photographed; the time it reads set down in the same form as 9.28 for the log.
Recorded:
11.31
